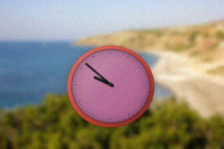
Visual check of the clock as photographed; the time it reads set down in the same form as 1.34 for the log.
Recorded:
9.52
